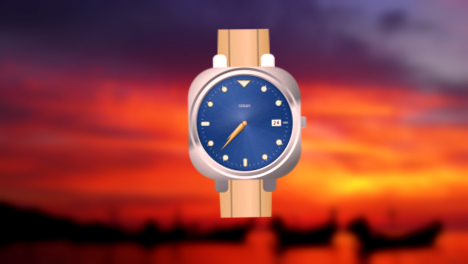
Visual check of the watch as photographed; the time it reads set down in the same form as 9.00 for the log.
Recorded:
7.37
